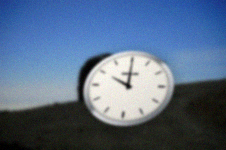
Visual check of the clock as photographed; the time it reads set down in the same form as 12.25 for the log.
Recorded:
10.00
